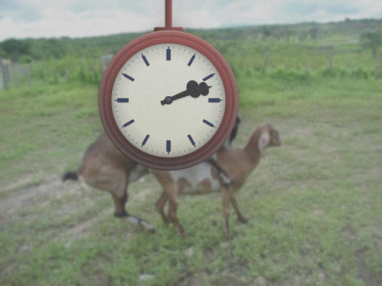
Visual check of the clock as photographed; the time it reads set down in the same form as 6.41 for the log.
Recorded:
2.12
